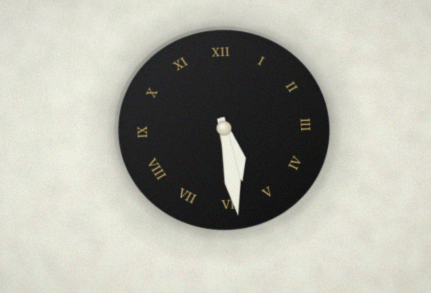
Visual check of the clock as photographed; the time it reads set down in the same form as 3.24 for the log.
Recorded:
5.29
